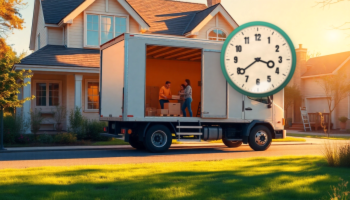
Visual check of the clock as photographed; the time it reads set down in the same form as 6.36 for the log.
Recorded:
3.39
